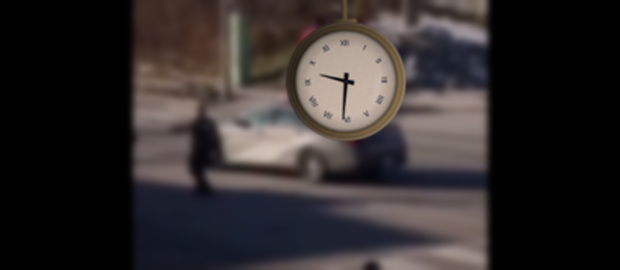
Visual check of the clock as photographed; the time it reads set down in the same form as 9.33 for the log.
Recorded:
9.31
